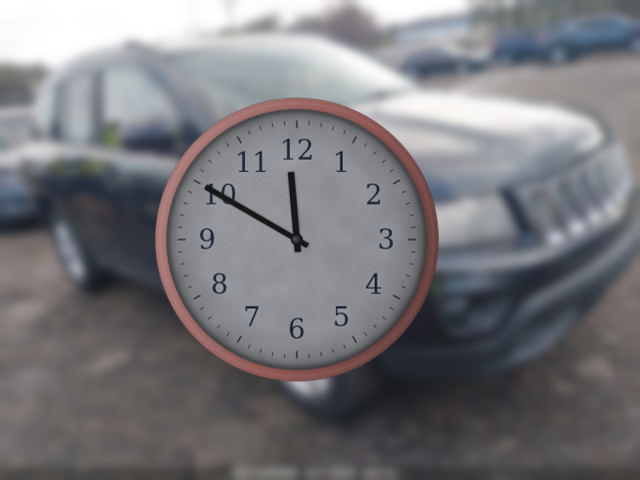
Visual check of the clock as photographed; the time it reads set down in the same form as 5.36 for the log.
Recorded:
11.50
